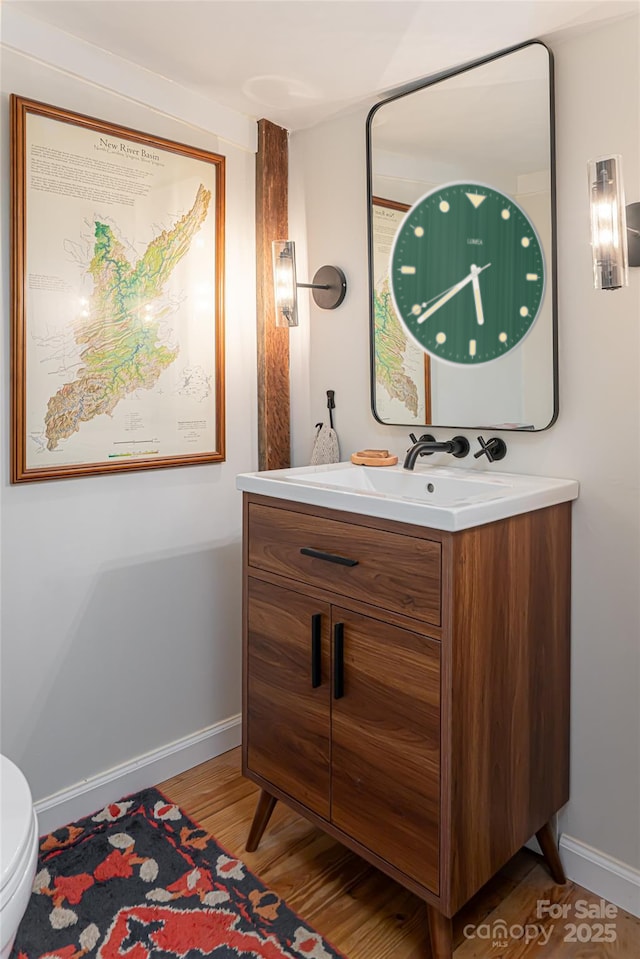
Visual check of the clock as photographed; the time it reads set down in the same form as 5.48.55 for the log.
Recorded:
5.38.40
